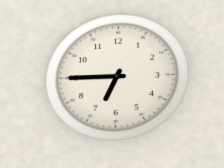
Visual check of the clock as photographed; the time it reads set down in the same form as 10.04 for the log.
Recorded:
6.45
